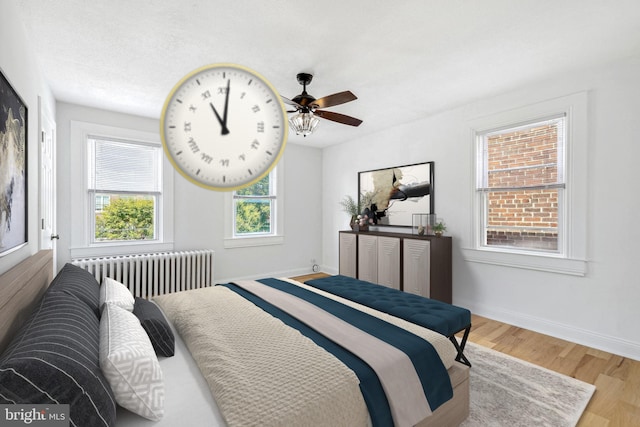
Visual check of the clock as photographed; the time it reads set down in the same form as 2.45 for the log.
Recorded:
11.01
